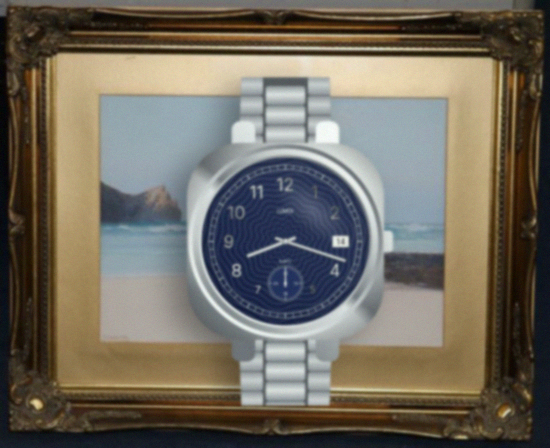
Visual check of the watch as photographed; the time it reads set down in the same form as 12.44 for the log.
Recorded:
8.18
